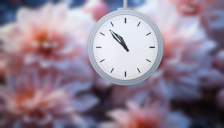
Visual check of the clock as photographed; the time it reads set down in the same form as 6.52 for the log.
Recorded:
10.53
